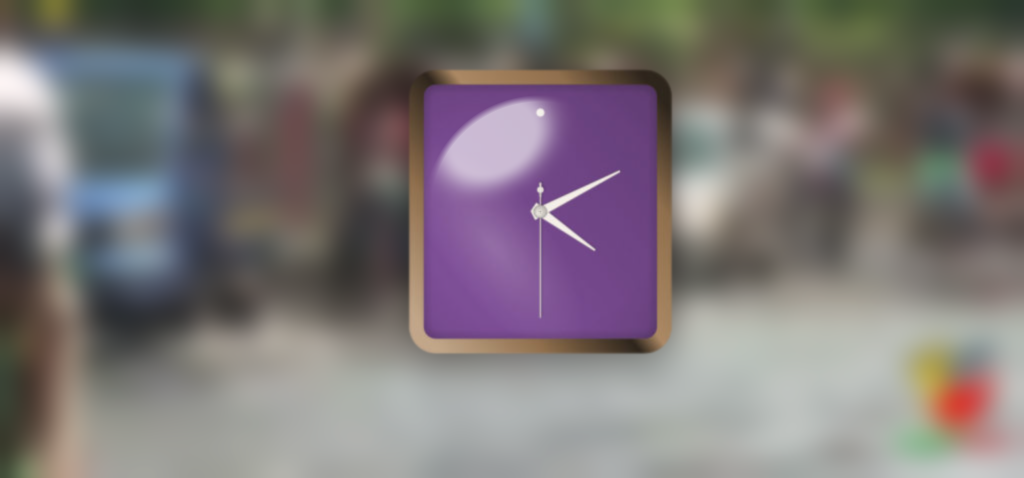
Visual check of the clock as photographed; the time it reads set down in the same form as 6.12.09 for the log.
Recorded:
4.10.30
